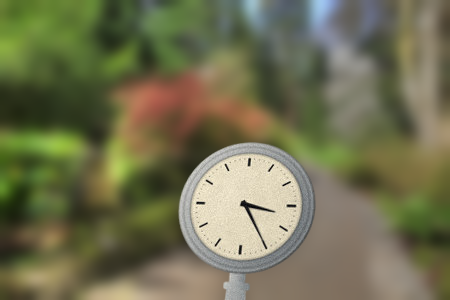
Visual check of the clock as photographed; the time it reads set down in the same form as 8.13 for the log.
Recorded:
3.25
